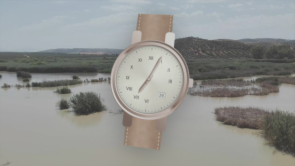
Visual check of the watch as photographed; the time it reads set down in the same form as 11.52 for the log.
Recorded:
7.04
